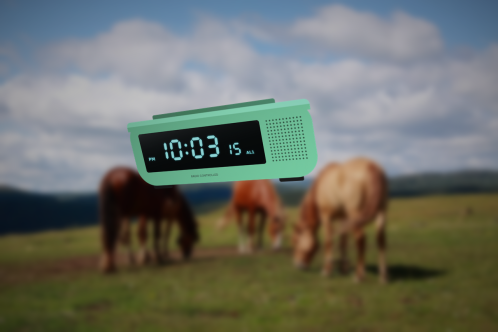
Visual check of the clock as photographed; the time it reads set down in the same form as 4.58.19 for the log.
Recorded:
10.03.15
